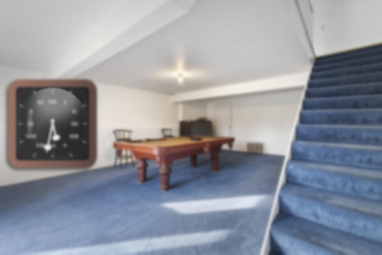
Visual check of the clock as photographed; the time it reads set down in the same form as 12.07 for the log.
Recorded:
5.32
